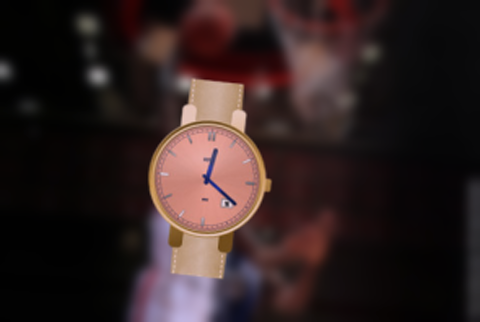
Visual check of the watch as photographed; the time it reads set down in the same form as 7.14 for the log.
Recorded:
12.21
